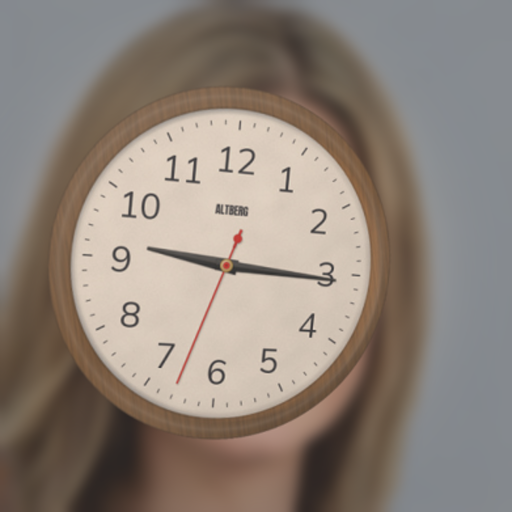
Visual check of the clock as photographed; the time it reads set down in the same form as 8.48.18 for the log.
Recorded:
9.15.33
